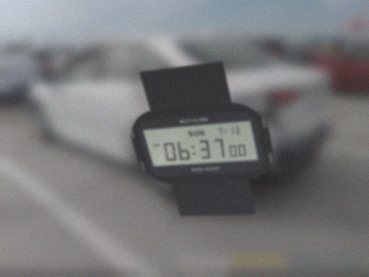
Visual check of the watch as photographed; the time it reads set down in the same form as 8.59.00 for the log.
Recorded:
6.37.00
